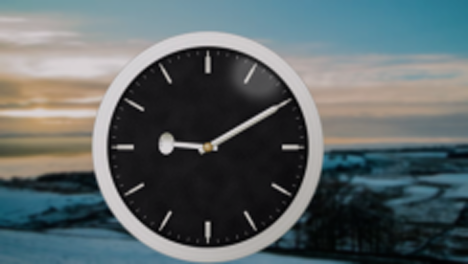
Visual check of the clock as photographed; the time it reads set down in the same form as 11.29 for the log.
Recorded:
9.10
